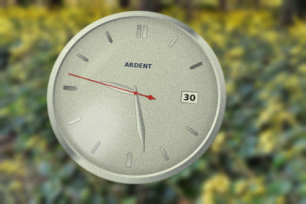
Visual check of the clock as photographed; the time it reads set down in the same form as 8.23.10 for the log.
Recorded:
9.27.47
